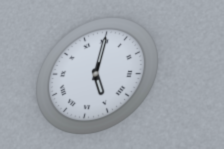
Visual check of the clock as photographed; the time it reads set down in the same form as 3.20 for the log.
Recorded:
5.00
